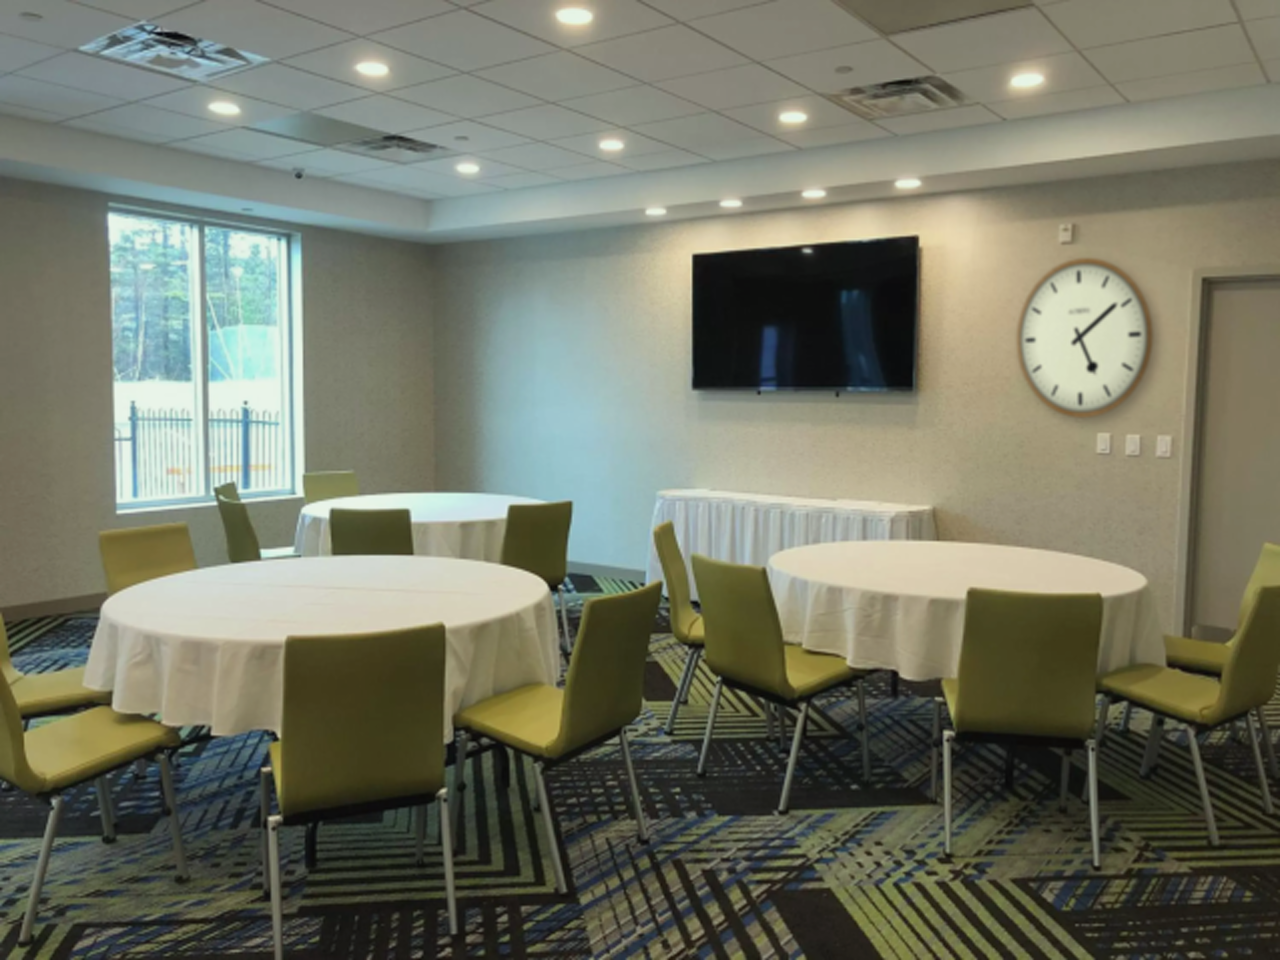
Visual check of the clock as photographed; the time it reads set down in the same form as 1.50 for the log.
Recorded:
5.09
